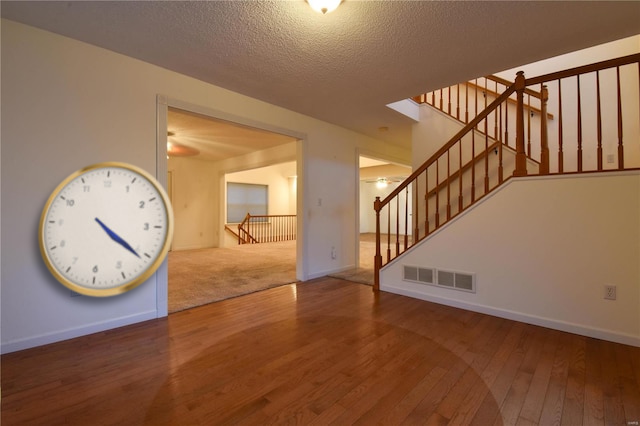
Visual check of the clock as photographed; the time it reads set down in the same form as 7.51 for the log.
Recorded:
4.21
